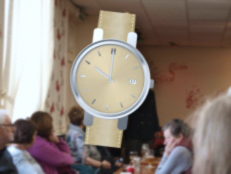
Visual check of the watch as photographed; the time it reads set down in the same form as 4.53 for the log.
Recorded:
10.00
